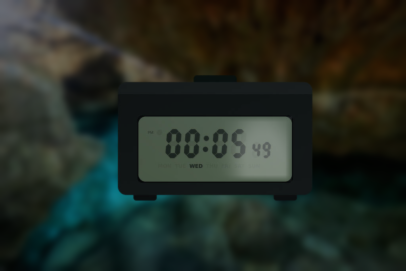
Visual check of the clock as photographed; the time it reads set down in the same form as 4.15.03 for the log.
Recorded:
0.05.49
